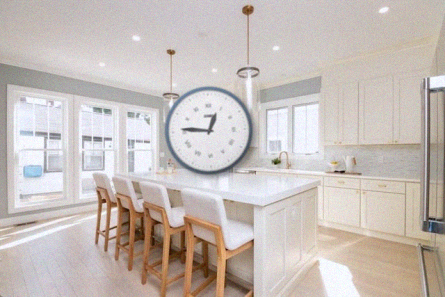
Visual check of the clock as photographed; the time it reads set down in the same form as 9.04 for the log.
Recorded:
12.46
